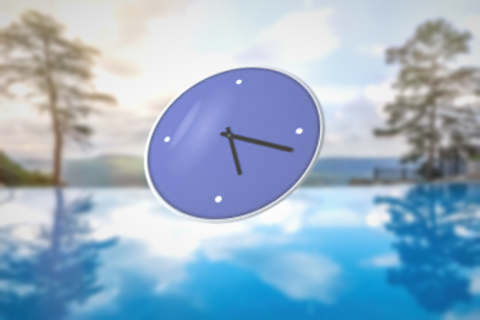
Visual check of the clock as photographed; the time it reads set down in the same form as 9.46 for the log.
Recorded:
5.18
